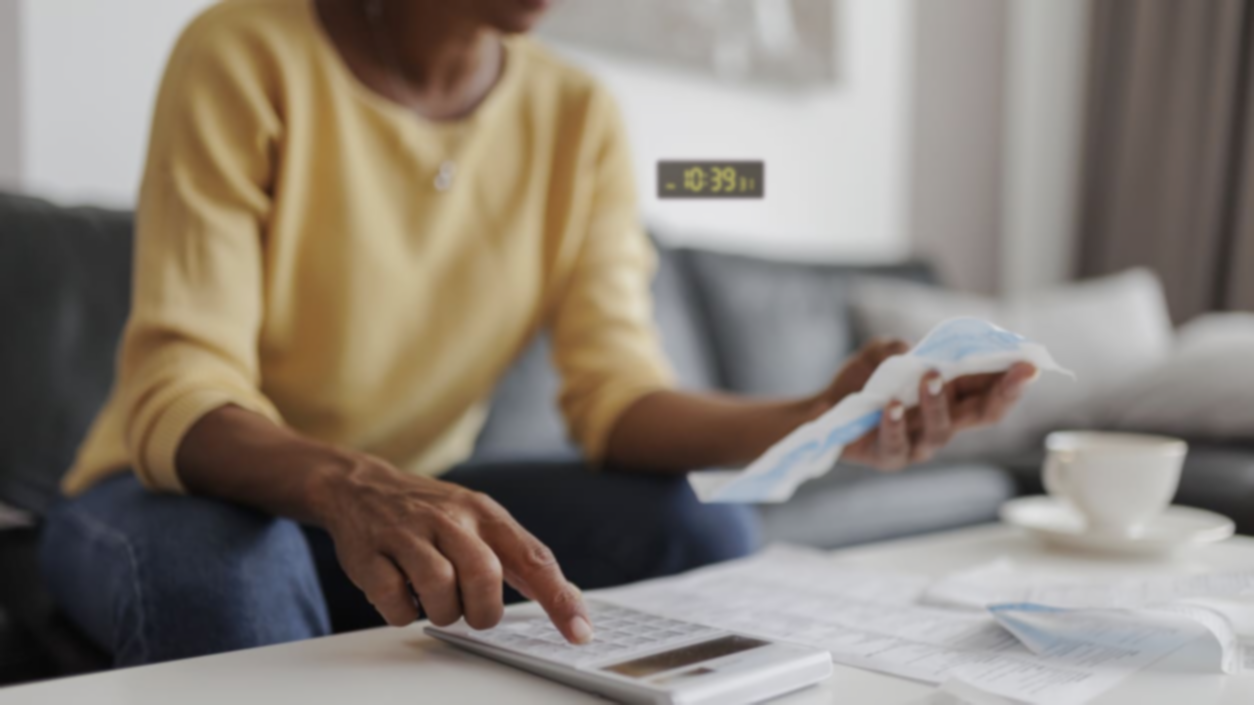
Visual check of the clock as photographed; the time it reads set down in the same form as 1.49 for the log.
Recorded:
10.39
